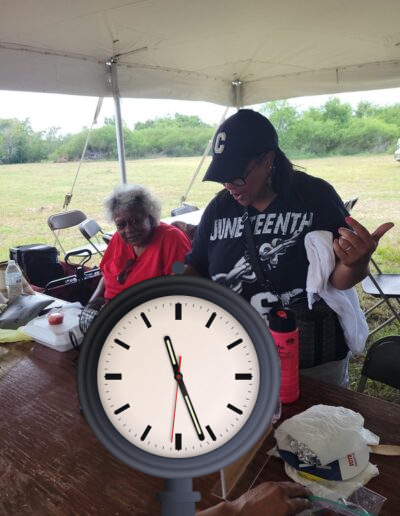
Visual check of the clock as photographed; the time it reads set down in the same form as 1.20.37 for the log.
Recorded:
11.26.31
